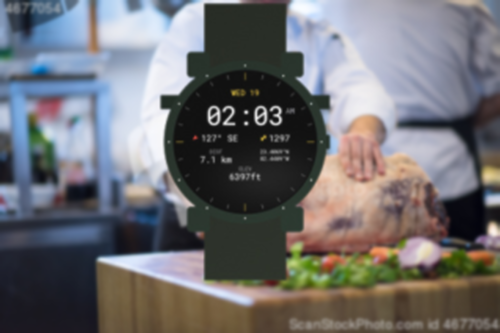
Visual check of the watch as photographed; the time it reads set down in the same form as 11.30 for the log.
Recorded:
2.03
